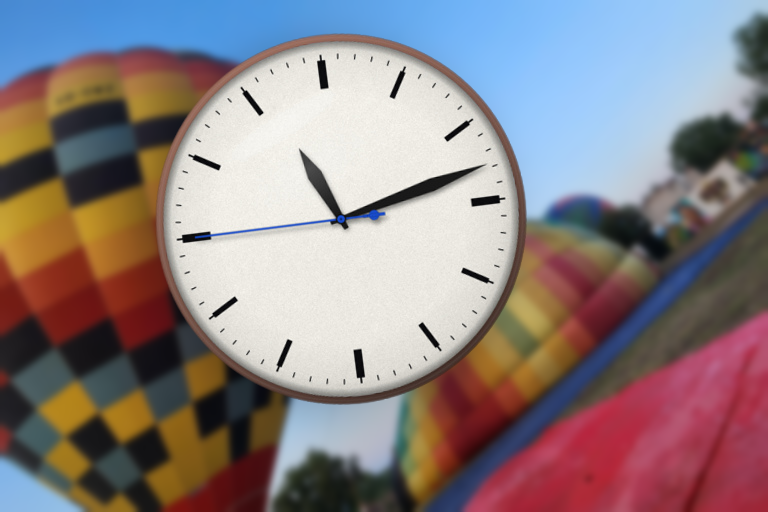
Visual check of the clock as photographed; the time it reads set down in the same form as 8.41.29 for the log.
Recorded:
11.12.45
